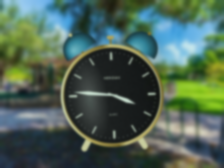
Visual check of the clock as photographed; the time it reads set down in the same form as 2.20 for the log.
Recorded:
3.46
